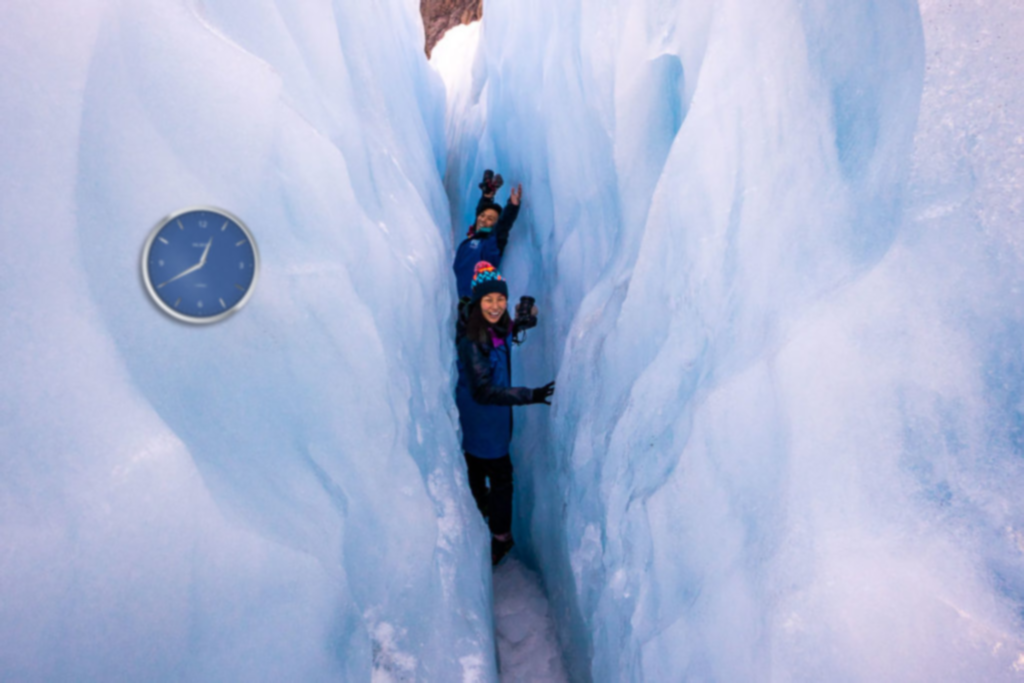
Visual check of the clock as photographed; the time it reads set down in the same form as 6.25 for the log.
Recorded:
12.40
